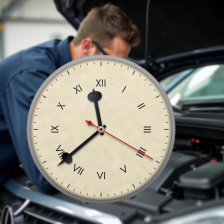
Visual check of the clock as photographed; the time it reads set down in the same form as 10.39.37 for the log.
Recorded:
11.38.20
